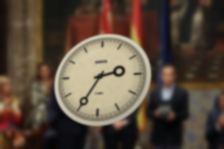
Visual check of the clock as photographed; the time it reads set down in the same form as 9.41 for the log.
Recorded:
2.35
